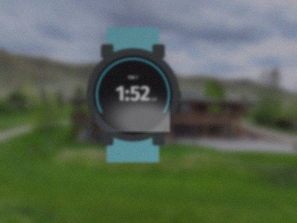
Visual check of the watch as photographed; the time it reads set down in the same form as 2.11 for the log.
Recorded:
1.52
